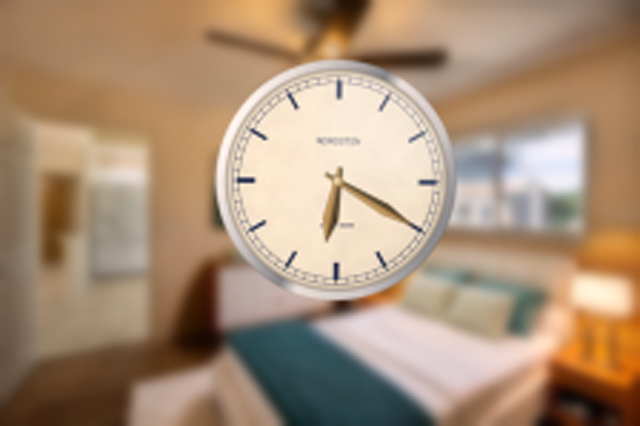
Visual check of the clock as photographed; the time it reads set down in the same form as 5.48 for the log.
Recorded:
6.20
